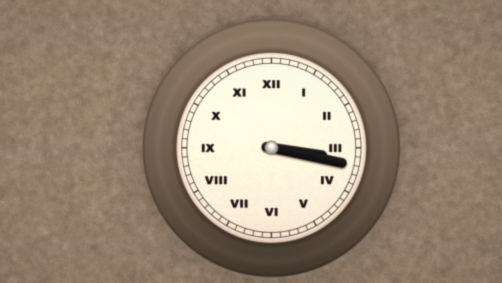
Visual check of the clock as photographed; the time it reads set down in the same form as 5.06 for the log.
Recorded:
3.17
